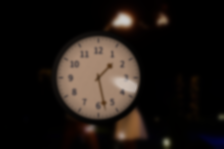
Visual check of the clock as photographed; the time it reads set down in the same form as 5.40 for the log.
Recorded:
1.28
